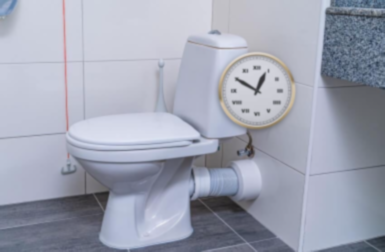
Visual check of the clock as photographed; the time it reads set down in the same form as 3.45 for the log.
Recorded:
12.50
